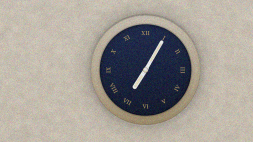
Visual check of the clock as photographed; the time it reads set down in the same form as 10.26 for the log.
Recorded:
7.05
